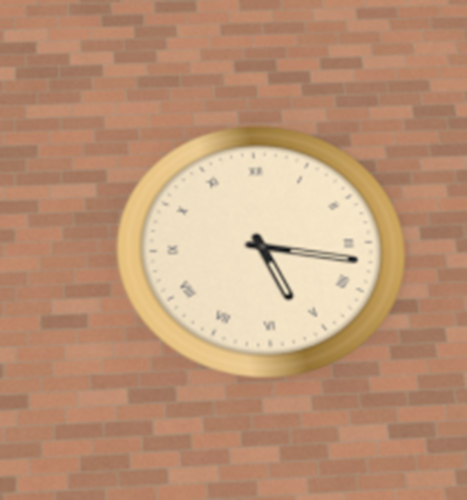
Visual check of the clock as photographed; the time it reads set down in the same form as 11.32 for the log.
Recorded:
5.17
